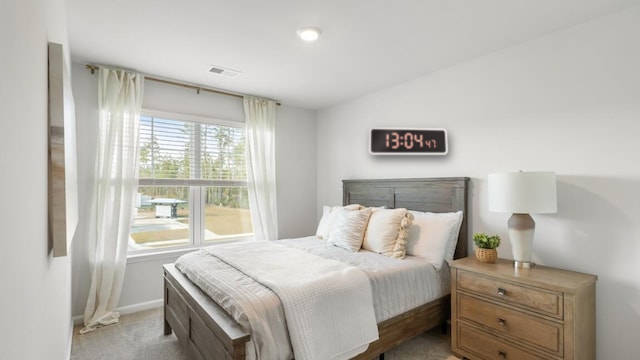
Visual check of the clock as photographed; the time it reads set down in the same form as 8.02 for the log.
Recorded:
13.04
